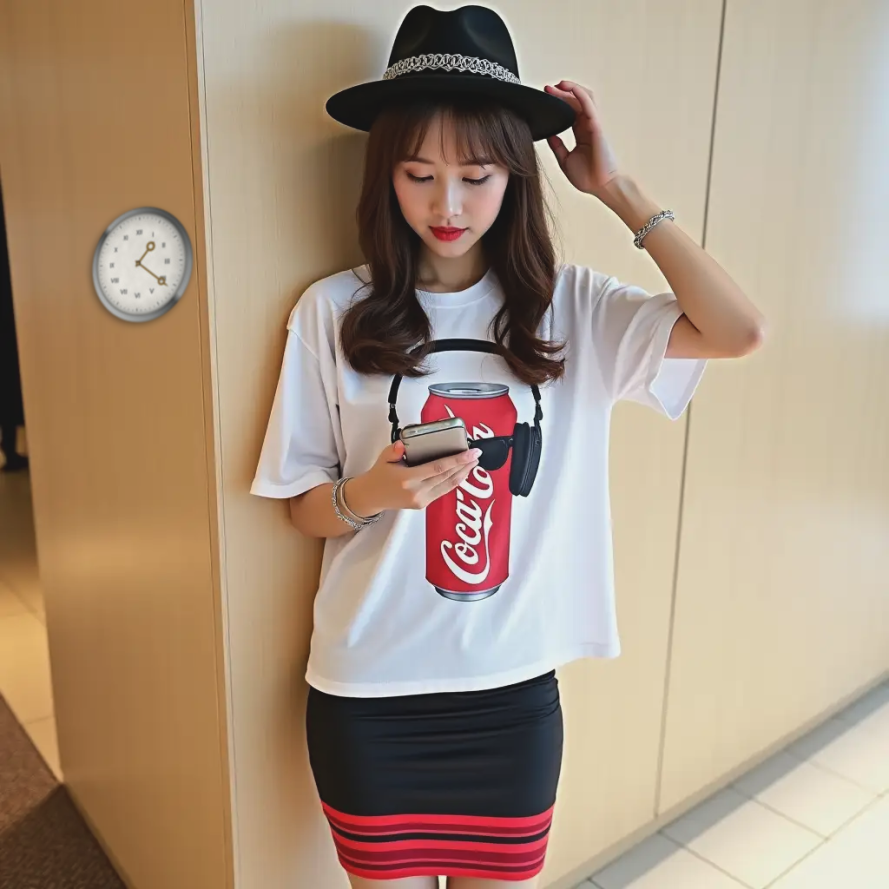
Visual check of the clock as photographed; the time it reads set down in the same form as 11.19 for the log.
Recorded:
1.21
